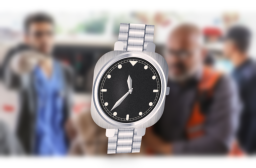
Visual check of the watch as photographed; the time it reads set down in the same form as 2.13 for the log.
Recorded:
11.37
